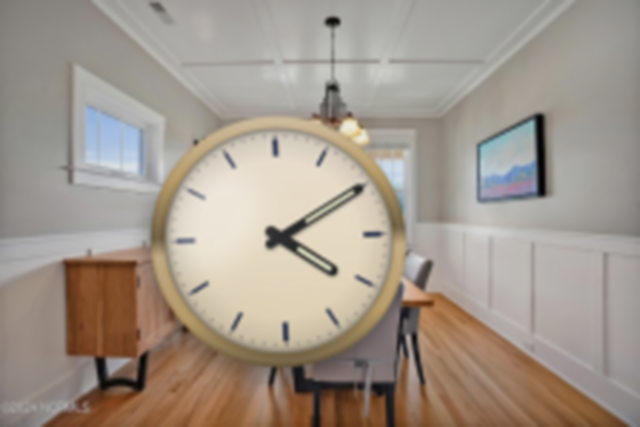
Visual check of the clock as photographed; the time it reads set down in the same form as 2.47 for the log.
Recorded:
4.10
